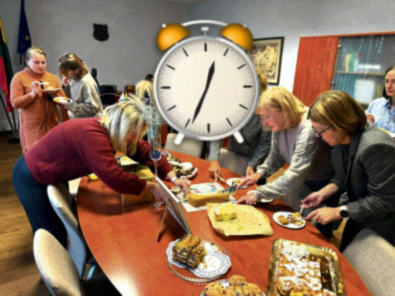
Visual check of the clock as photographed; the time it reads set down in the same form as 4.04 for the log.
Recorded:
12.34
